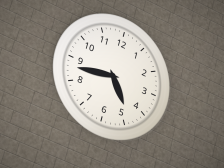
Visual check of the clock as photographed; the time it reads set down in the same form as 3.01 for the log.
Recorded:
4.43
